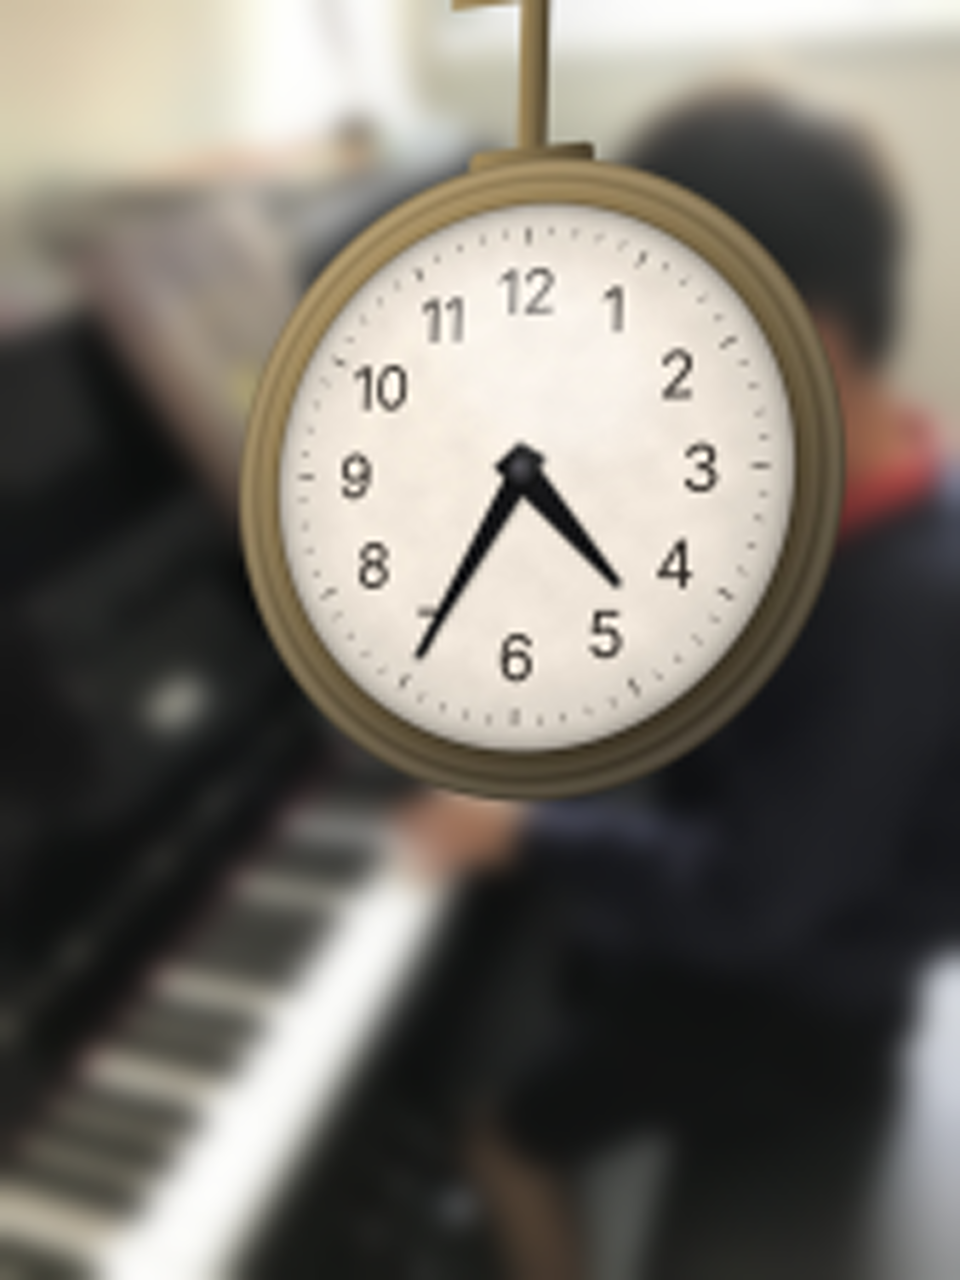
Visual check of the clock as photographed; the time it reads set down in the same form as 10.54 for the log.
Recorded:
4.35
